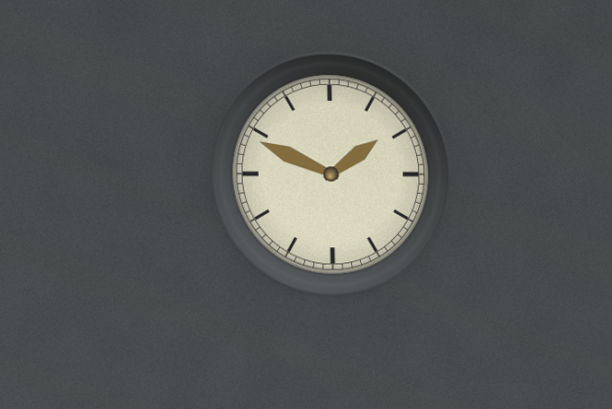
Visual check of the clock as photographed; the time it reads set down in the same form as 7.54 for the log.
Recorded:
1.49
